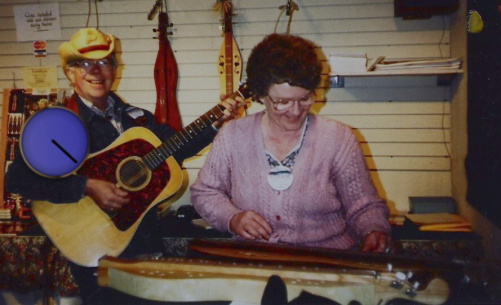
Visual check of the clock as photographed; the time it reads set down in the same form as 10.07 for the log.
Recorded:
4.22
